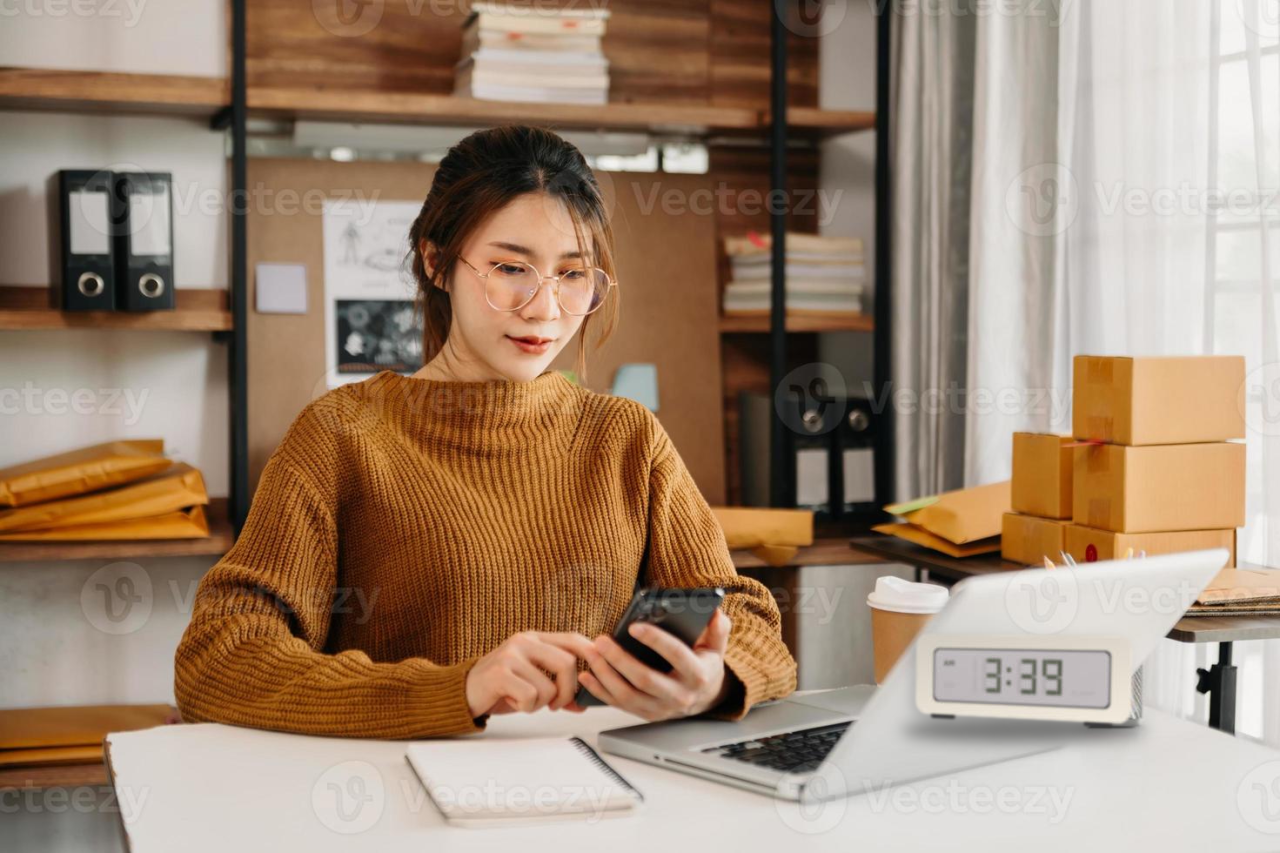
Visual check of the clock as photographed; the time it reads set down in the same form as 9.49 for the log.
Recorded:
3.39
